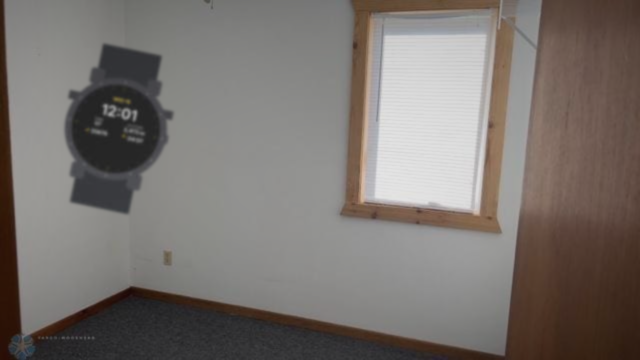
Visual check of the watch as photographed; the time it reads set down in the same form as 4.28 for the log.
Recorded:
12.01
